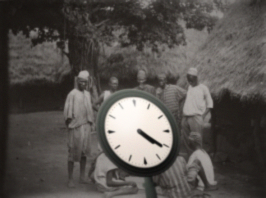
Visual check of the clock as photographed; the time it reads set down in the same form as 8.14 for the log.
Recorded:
4.21
